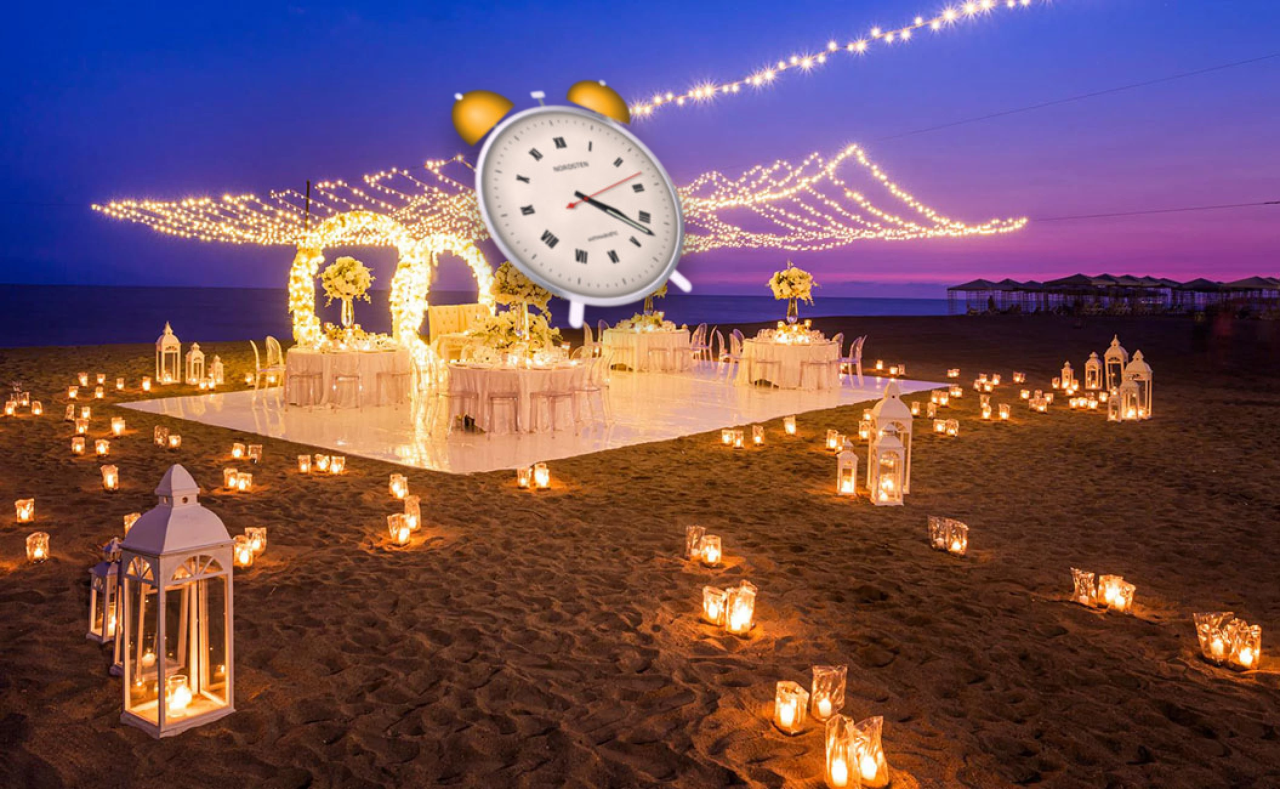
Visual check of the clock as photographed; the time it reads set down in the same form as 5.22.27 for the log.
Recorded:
4.22.13
